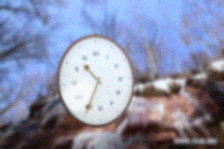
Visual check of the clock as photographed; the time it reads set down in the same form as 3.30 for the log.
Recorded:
10.35
